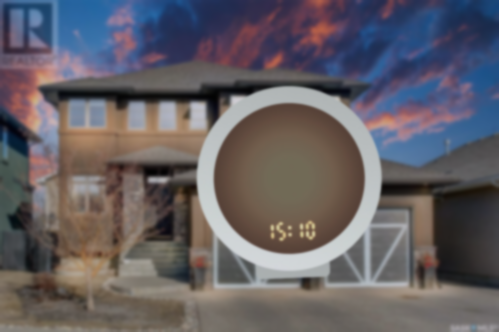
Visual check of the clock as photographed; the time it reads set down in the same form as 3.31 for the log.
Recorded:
15.10
